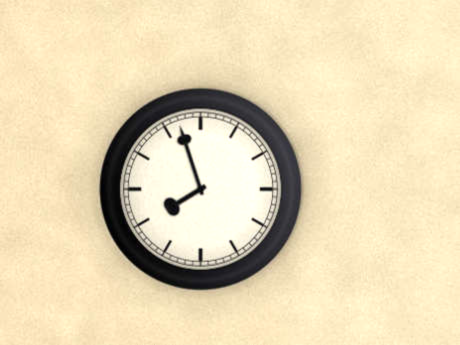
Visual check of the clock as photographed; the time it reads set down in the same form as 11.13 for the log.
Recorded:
7.57
